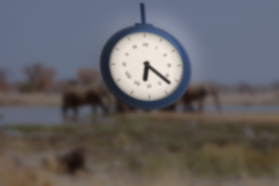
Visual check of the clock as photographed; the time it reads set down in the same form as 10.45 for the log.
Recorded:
6.22
